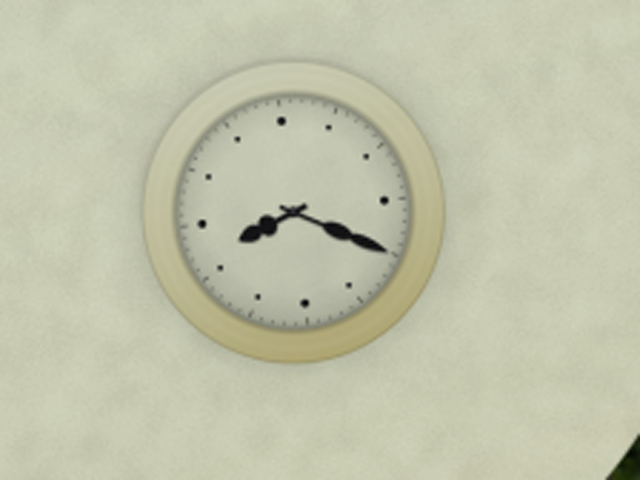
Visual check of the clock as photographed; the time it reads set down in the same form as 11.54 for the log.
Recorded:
8.20
